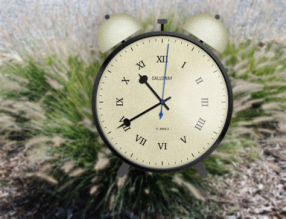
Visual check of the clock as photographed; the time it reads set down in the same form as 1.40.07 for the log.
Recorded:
10.40.01
